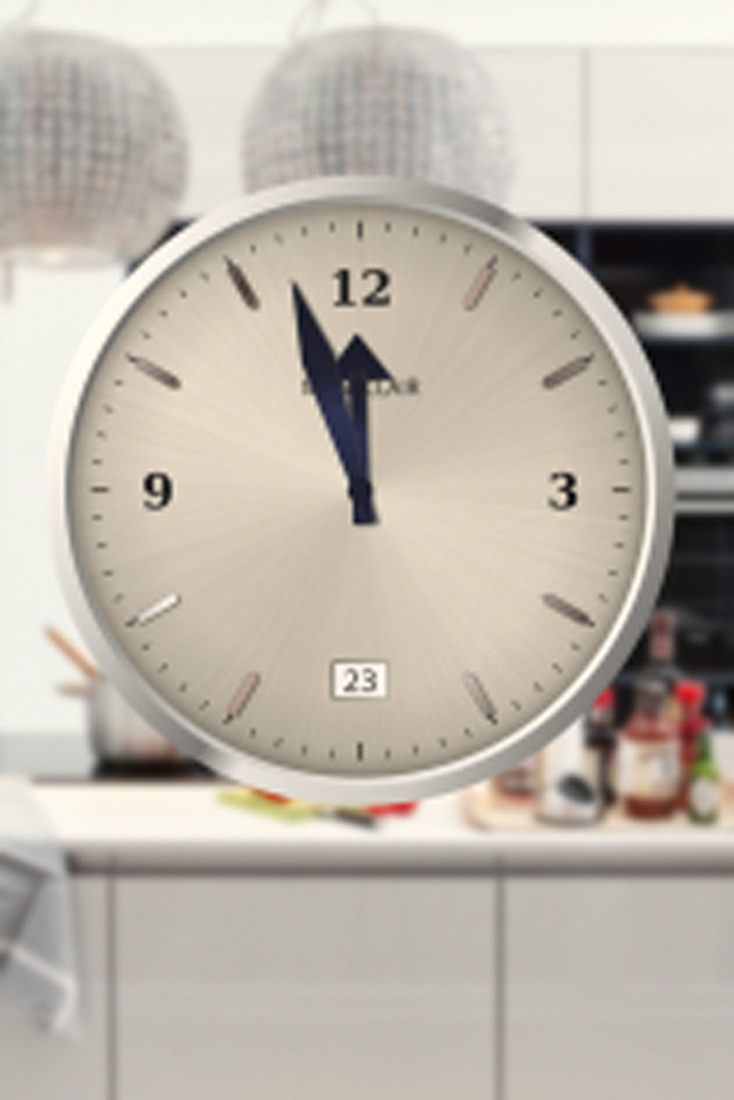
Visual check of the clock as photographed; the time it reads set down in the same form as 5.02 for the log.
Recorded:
11.57
